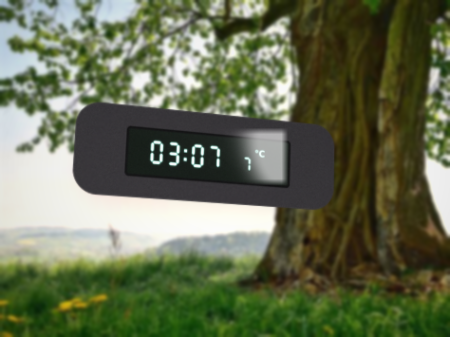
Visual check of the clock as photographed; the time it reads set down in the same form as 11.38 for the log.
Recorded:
3.07
